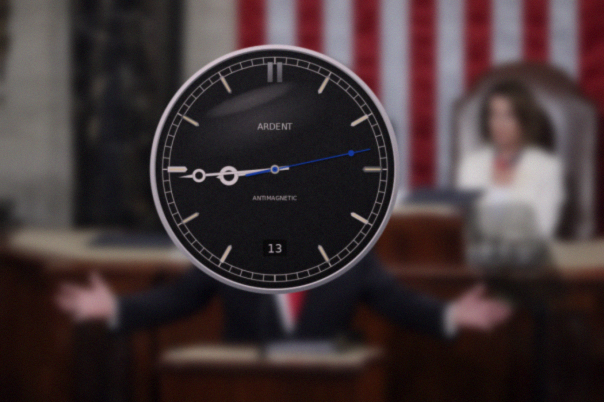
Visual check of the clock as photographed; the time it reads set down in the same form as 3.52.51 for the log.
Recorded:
8.44.13
